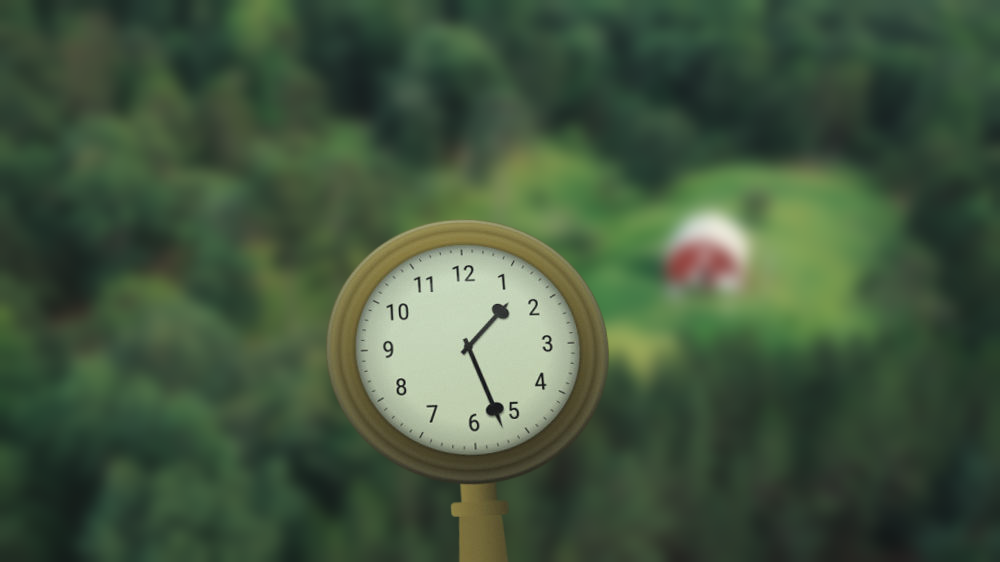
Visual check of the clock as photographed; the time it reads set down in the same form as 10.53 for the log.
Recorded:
1.27
